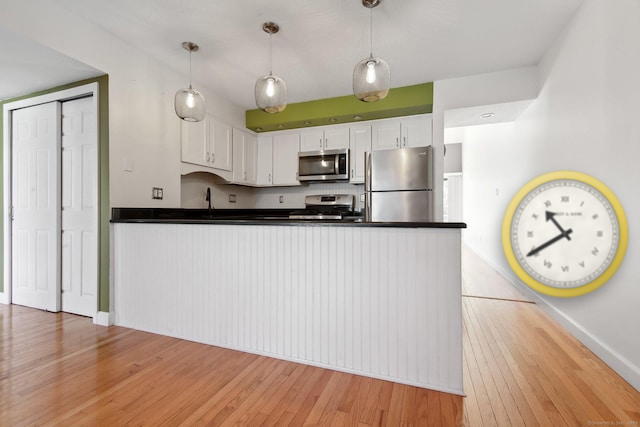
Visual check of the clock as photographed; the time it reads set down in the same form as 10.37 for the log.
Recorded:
10.40
